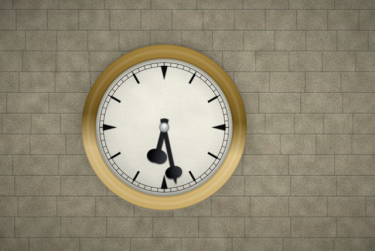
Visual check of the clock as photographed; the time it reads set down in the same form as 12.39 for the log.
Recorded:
6.28
